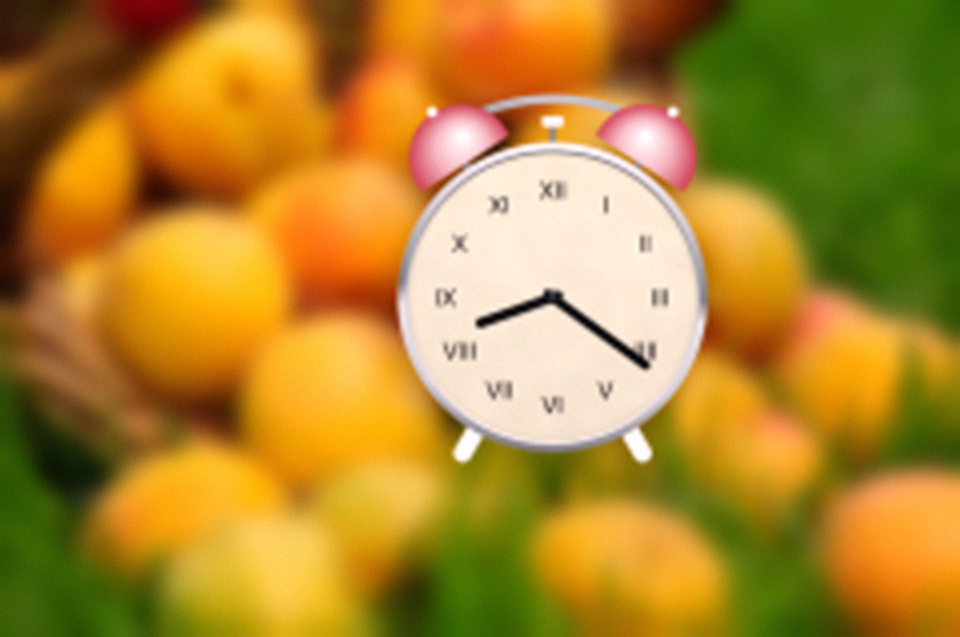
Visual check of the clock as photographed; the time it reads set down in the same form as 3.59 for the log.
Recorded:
8.21
